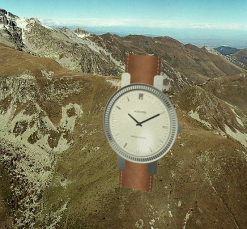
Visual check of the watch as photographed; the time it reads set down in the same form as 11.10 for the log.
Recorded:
10.10
